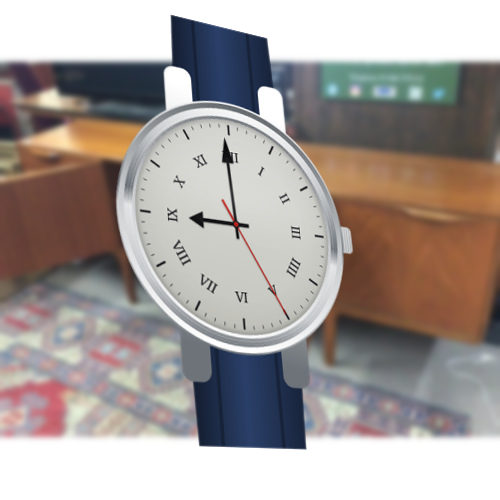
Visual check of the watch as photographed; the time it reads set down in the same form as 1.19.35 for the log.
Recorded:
8.59.25
